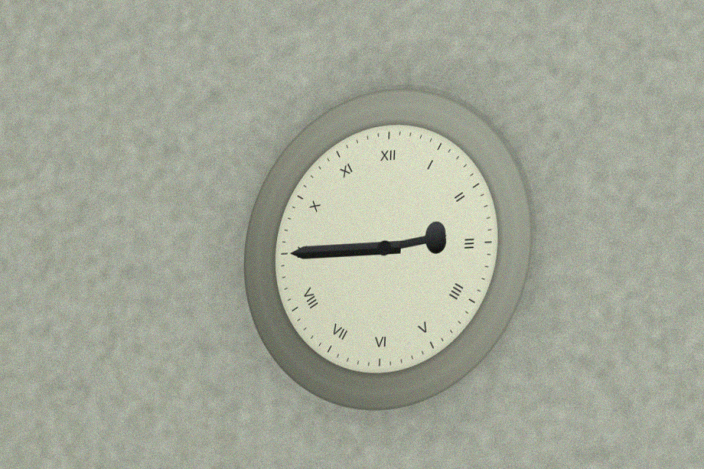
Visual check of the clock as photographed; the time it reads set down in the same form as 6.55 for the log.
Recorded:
2.45
